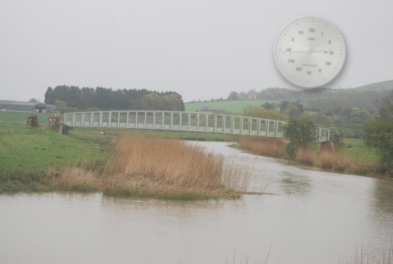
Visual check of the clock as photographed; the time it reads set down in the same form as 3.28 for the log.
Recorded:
2.44
